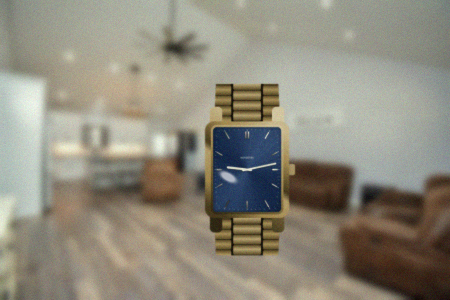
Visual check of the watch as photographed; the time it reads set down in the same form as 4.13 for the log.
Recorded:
9.13
